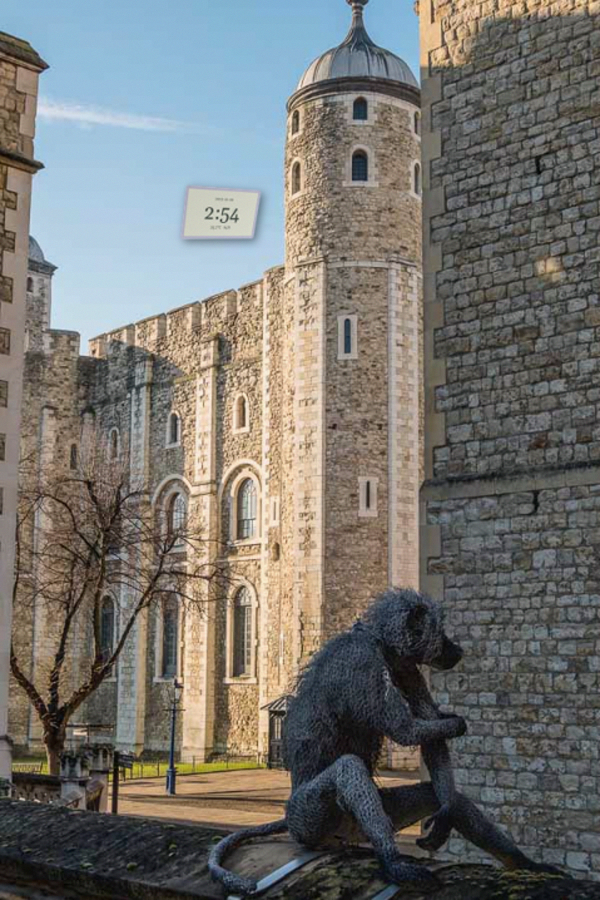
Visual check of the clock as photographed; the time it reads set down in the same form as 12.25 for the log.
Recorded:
2.54
